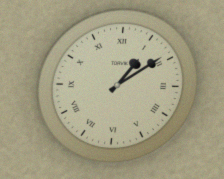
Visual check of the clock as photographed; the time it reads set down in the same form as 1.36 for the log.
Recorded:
1.09
